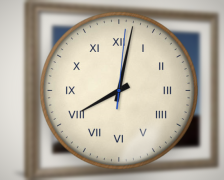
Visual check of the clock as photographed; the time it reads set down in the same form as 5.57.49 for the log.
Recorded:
8.02.01
